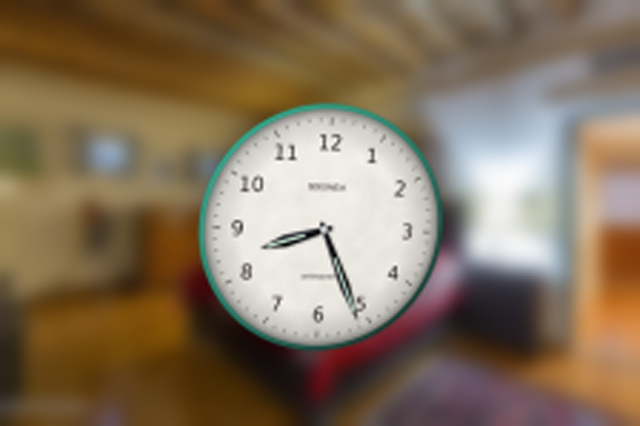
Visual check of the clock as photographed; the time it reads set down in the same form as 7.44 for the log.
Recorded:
8.26
